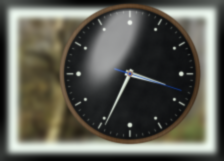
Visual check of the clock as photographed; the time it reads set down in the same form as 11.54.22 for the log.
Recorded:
3.34.18
